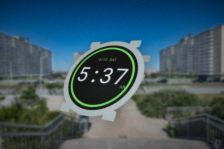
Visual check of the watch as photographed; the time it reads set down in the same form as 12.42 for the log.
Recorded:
5.37
